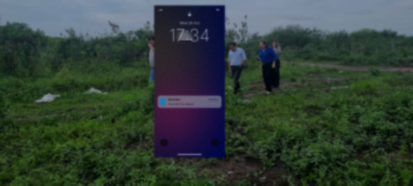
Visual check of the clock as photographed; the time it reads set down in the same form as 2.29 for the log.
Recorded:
17.34
